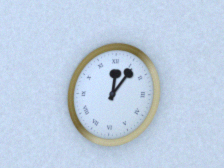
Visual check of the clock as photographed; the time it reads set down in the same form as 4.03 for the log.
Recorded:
12.06
